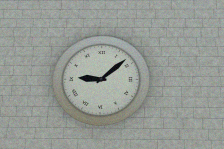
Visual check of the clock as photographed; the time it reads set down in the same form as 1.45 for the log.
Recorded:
9.08
